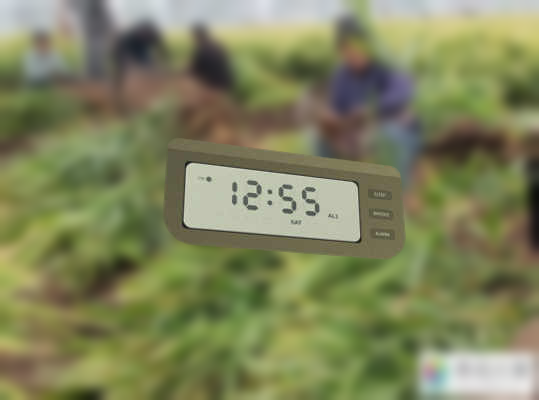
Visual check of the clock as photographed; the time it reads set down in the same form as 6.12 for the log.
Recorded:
12.55
